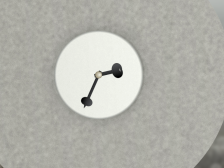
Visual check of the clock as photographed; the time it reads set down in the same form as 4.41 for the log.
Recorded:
2.34
